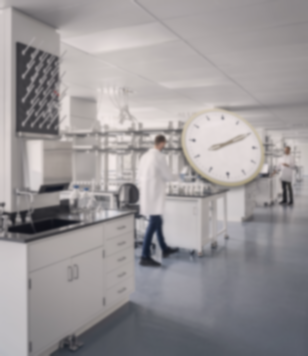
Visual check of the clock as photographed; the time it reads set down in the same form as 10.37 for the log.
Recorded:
8.10
